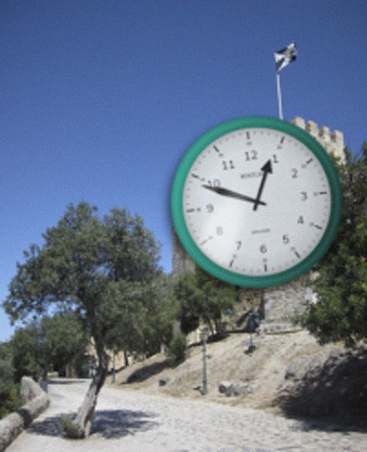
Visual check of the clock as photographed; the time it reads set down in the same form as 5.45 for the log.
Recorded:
12.49
